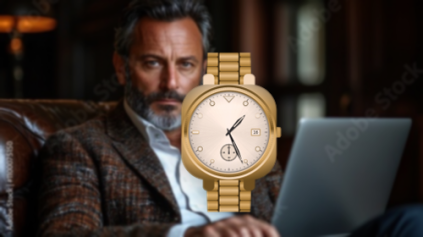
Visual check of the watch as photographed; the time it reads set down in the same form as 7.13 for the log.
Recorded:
1.26
